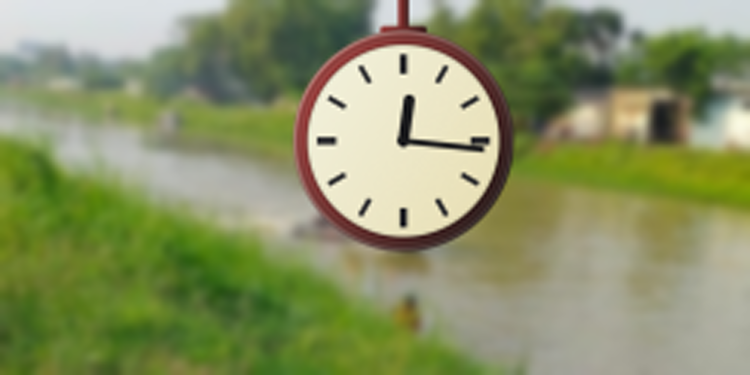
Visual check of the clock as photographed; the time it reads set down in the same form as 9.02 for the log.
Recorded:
12.16
